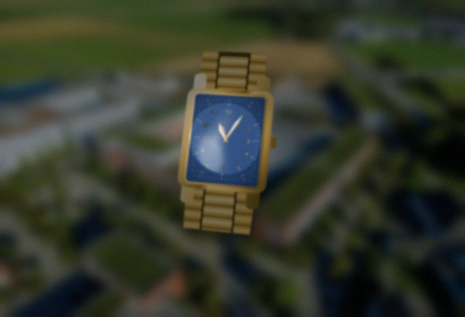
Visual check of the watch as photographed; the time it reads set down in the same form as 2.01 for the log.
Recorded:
11.05
